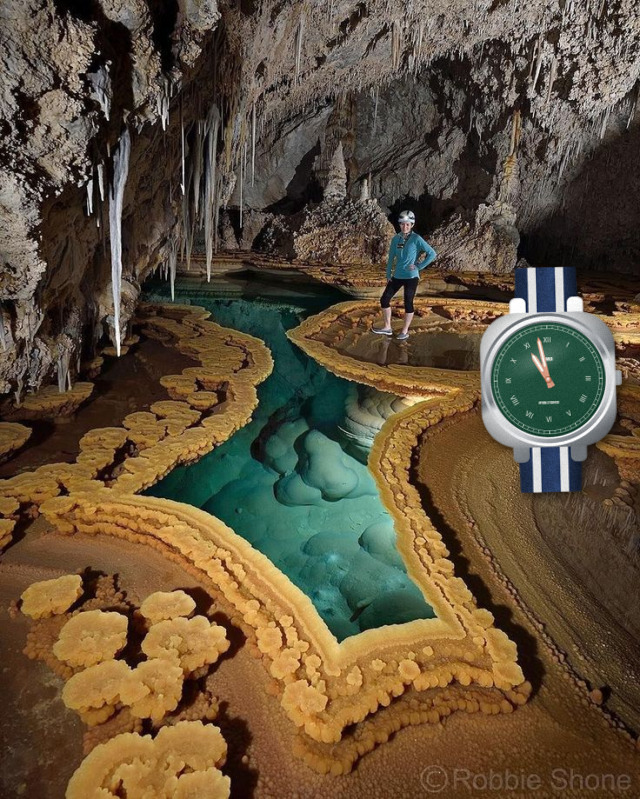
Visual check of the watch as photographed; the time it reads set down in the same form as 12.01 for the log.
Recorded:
10.58
